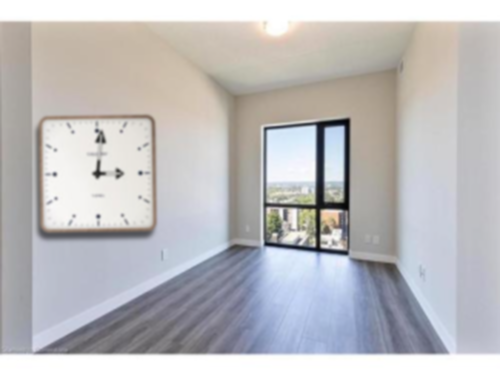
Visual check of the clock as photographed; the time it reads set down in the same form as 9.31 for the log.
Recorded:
3.01
